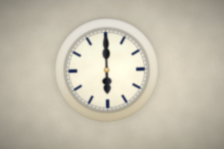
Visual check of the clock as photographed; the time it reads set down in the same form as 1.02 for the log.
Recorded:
6.00
